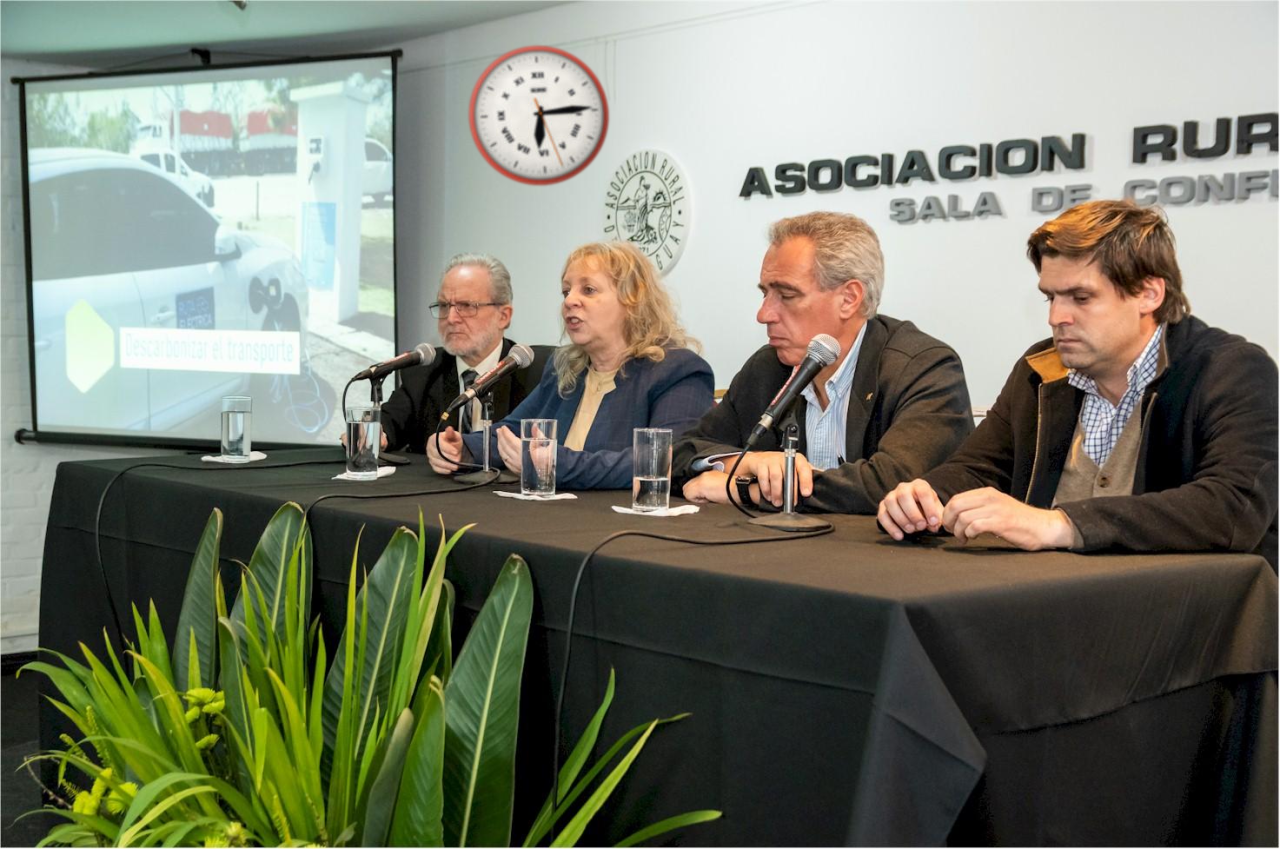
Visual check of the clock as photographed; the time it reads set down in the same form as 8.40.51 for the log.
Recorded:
6.14.27
